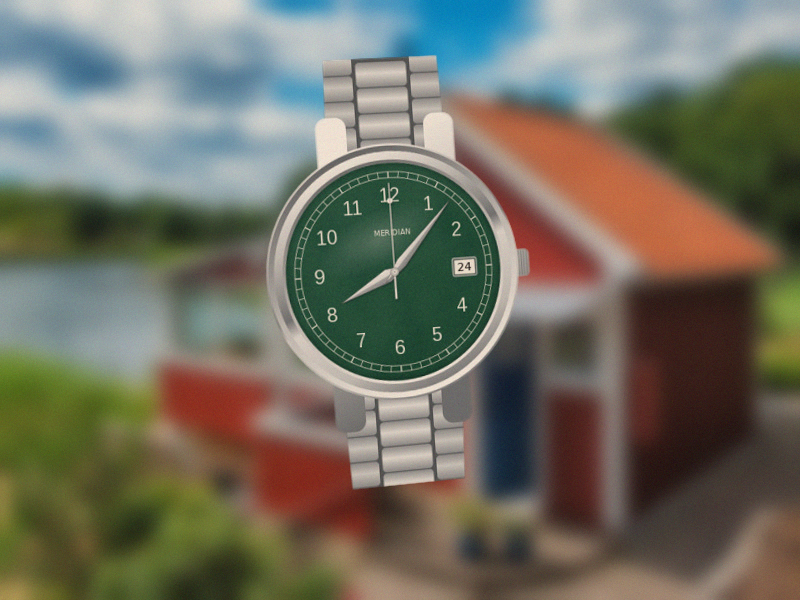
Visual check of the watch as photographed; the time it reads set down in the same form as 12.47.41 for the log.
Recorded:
8.07.00
